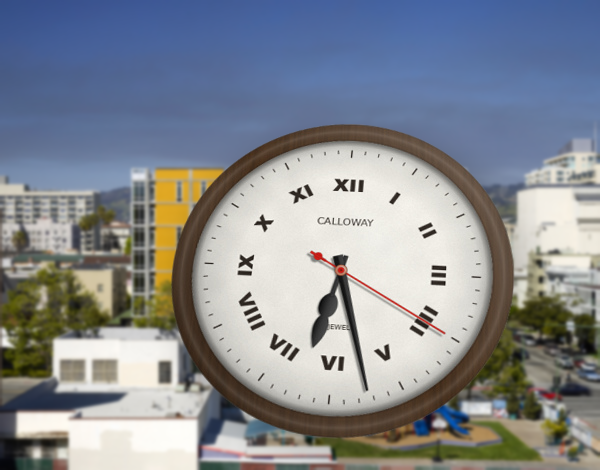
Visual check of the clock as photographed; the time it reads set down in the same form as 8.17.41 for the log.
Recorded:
6.27.20
